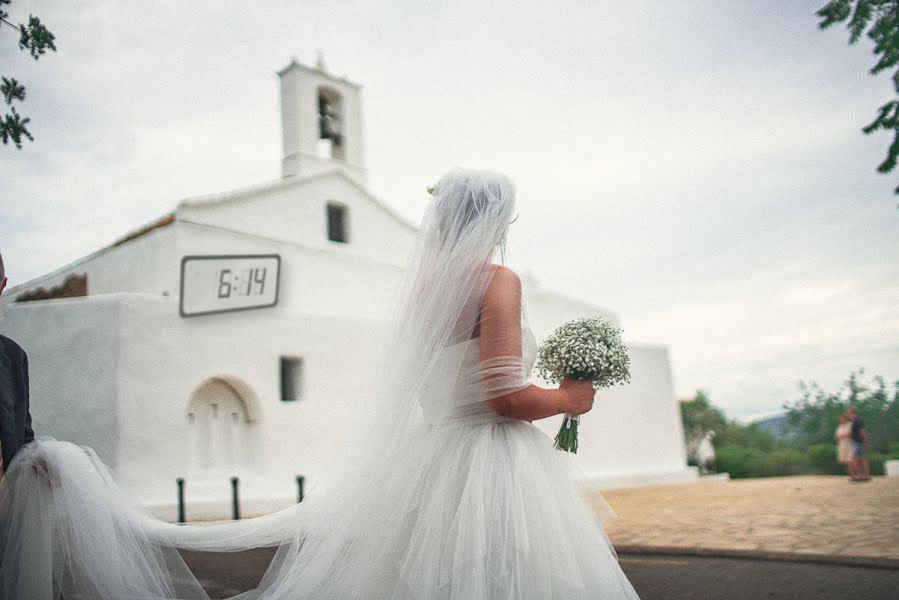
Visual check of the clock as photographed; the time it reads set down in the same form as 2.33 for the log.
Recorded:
6.14
